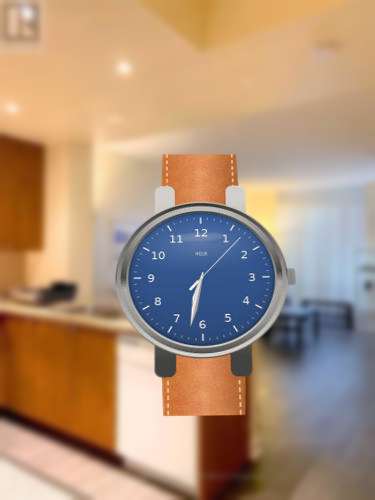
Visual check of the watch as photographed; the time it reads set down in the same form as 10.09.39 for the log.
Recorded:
6.32.07
